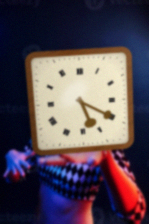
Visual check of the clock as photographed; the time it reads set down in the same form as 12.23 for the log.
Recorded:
5.20
